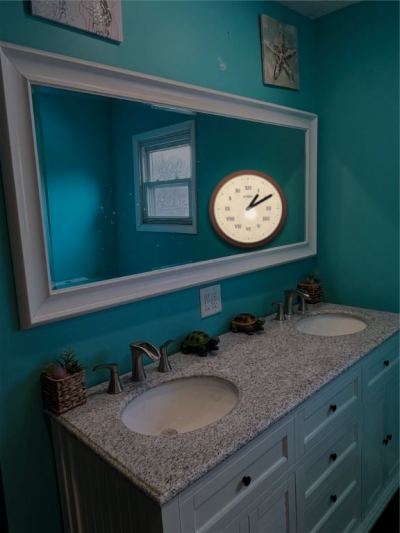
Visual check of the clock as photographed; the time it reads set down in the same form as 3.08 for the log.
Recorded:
1.10
